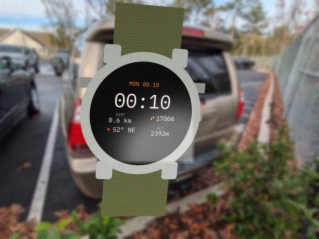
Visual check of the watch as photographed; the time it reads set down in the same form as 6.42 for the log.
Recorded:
0.10
